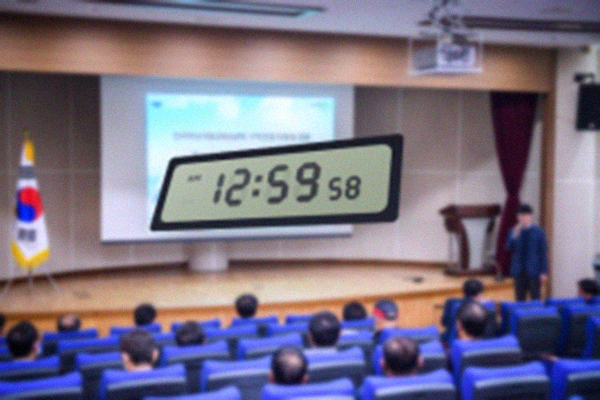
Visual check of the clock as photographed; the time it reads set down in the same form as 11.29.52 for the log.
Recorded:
12.59.58
